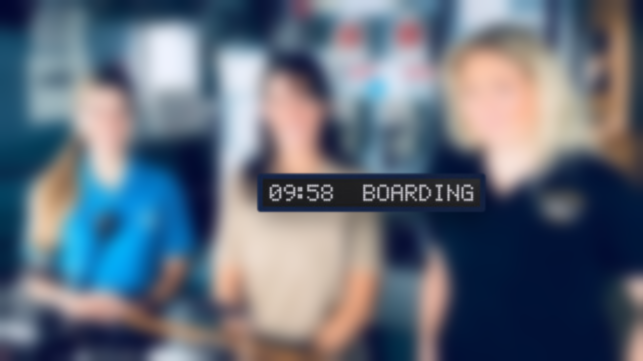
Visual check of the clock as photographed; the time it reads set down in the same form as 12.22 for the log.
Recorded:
9.58
